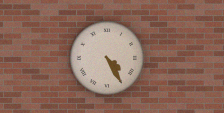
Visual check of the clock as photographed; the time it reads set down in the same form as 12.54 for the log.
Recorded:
4.25
